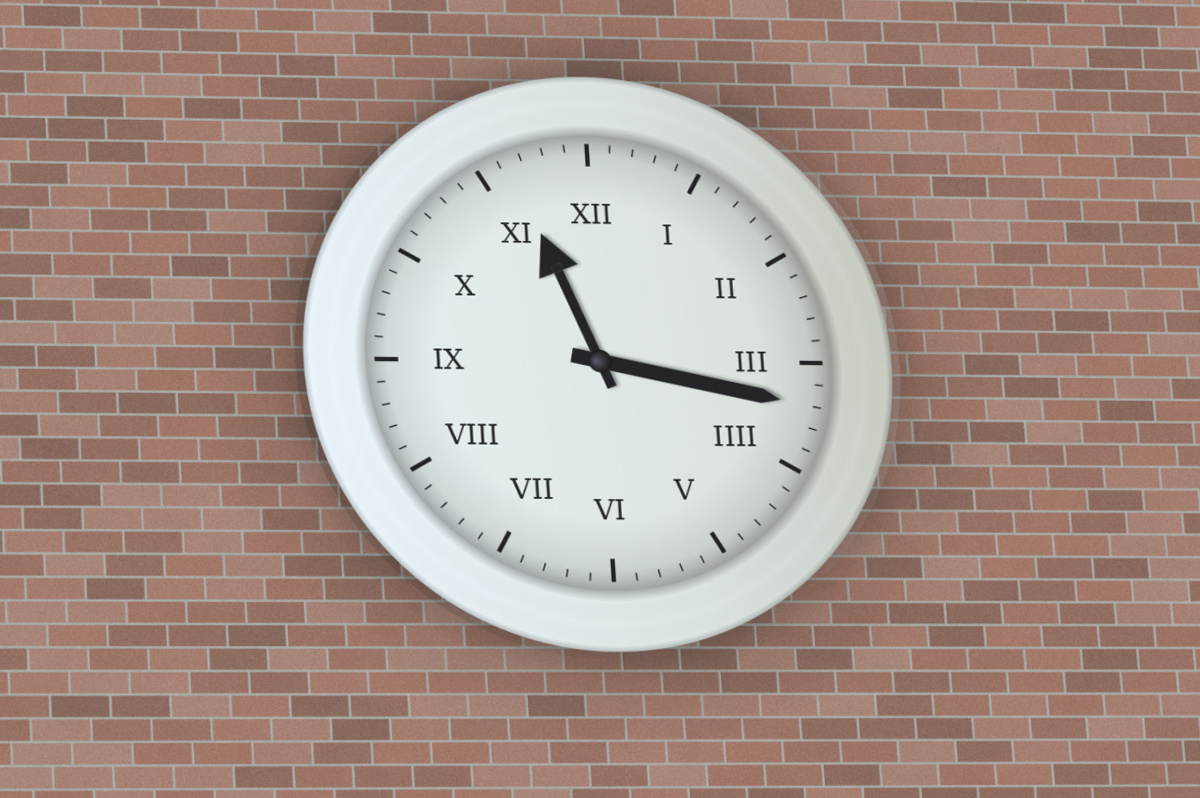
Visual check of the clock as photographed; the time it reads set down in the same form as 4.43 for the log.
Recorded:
11.17
